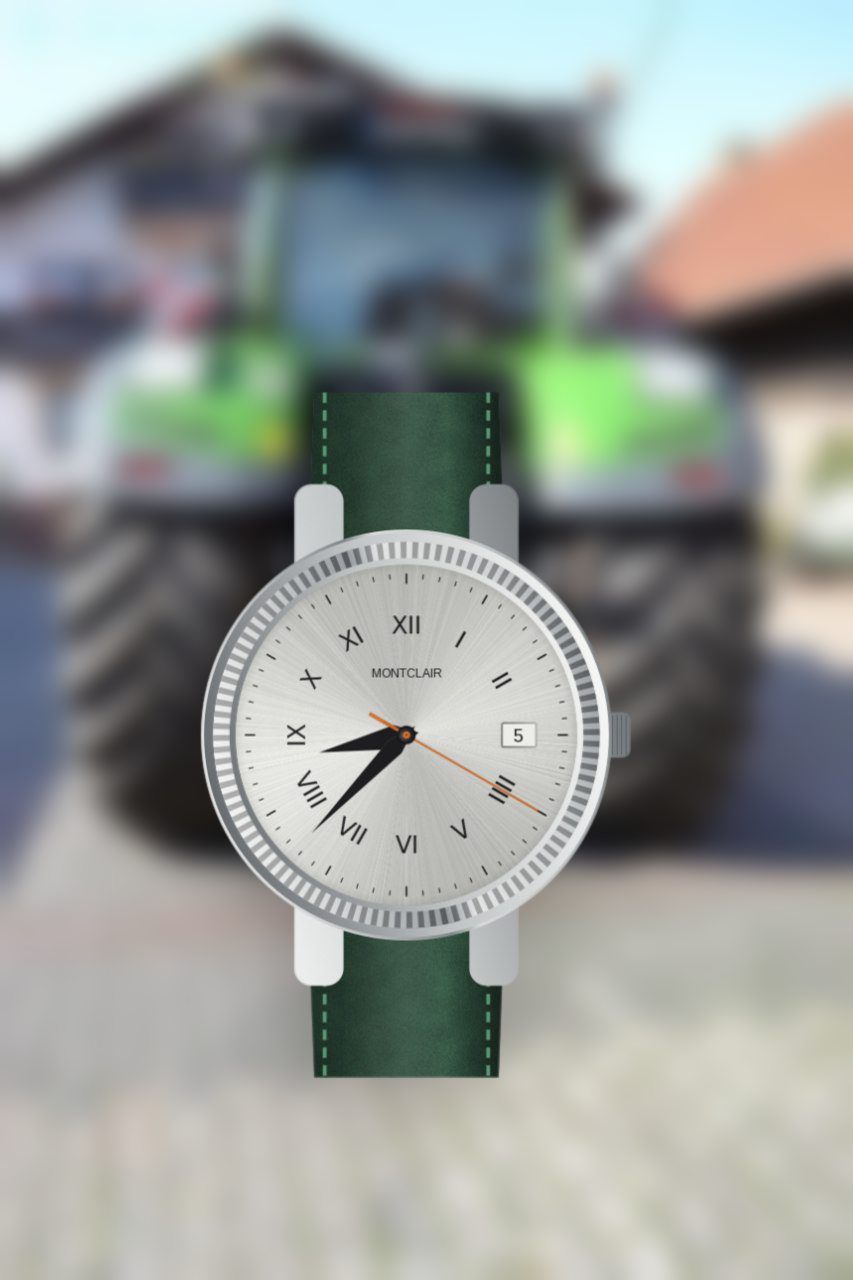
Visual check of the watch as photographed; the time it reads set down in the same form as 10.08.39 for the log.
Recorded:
8.37.20
